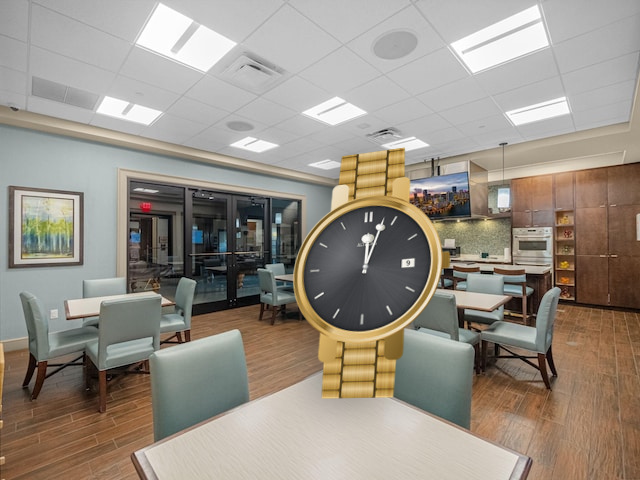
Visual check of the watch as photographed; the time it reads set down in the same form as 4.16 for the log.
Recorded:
12.03
